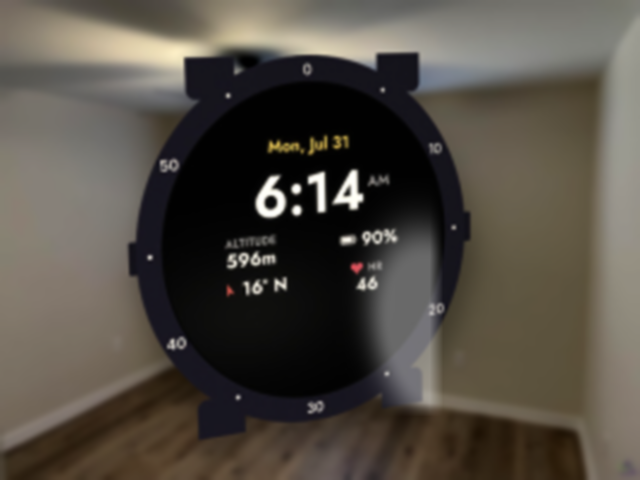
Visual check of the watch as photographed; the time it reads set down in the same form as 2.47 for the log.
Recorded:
6.14
